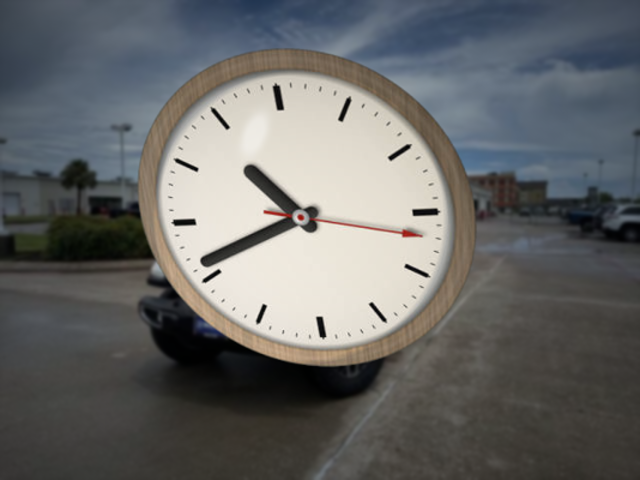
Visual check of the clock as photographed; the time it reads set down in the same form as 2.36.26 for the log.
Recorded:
10.41.17
